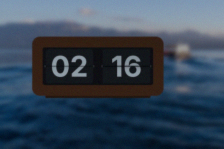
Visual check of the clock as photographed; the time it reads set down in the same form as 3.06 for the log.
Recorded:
2.16
